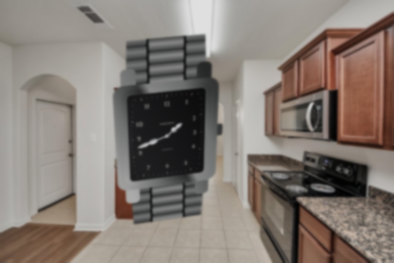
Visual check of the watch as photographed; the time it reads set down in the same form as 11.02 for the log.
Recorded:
1.42
